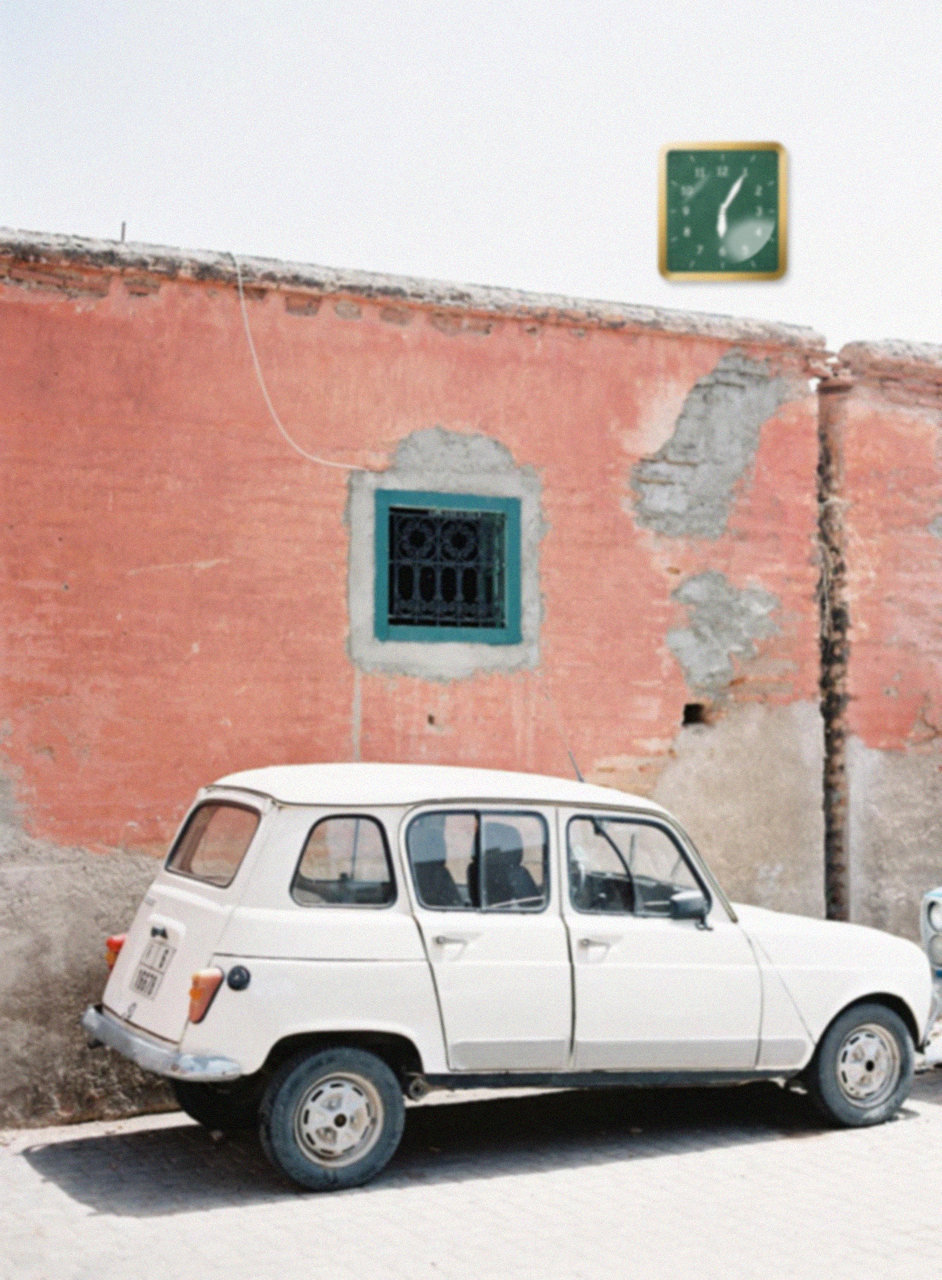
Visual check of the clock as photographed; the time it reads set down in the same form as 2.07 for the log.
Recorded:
6.05
